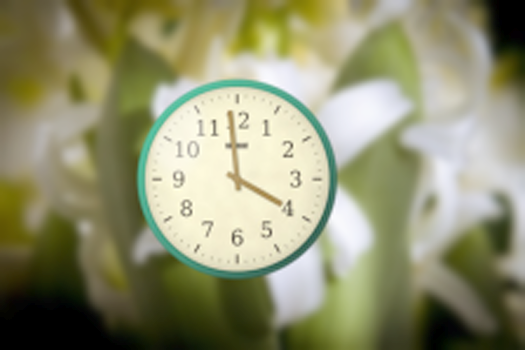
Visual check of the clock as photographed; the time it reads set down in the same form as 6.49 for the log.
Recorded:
3.59
